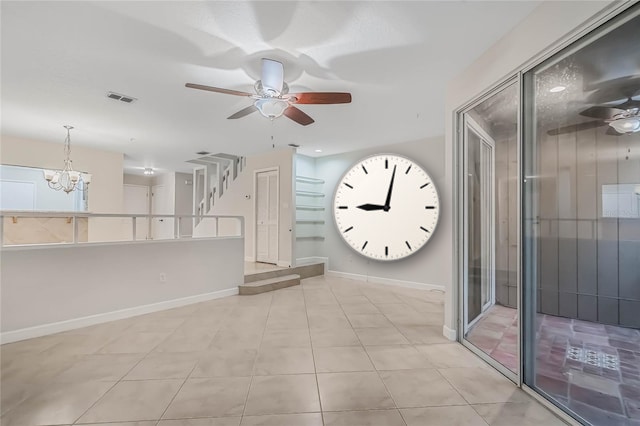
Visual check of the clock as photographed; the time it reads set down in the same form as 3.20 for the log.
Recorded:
9.02
